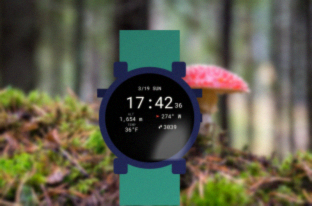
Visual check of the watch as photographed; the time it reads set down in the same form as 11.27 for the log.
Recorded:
17.42
